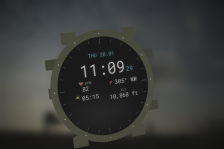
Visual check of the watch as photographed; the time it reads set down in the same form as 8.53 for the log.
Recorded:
11.09
